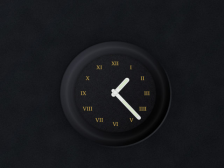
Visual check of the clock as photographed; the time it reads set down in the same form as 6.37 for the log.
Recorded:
1.23
